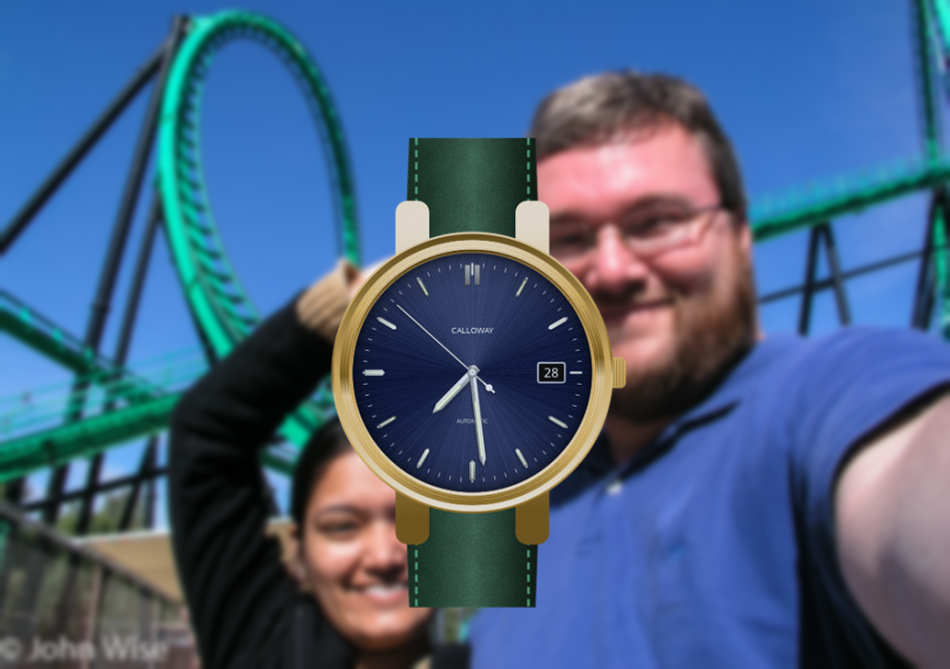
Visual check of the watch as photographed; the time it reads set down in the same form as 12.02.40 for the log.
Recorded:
7.28.52
